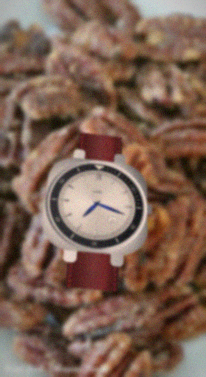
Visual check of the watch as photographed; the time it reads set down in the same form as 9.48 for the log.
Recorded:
7.18
